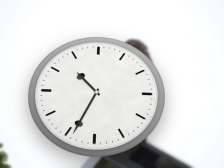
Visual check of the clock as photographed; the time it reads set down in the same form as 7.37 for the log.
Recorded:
10.34
